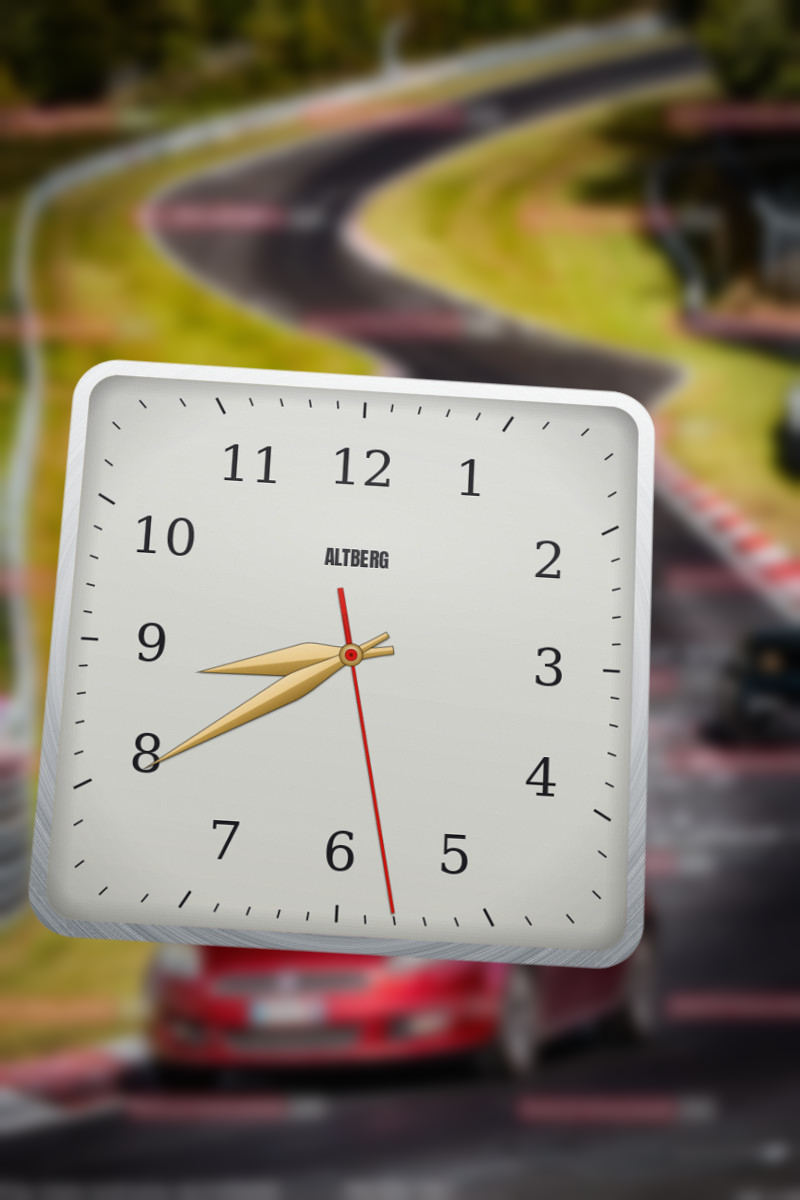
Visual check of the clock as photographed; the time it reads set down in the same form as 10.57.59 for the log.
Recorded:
8.39.28
